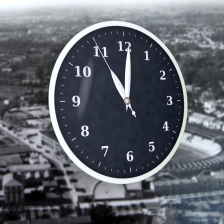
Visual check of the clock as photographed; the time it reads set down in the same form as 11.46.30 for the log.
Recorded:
11.00.55
